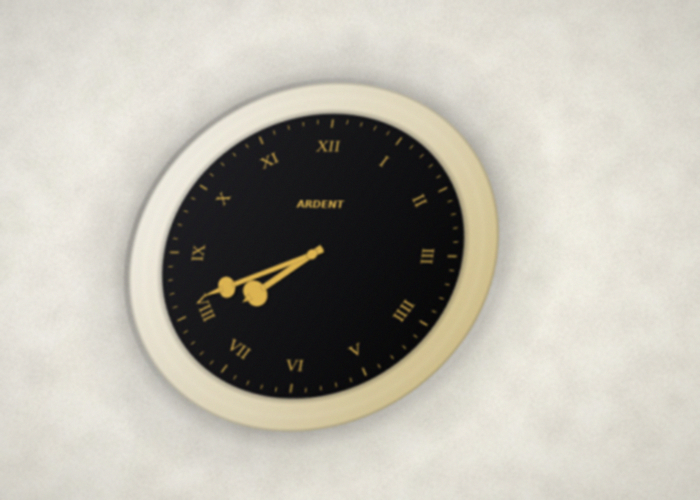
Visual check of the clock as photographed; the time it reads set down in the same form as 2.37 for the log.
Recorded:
7.41
